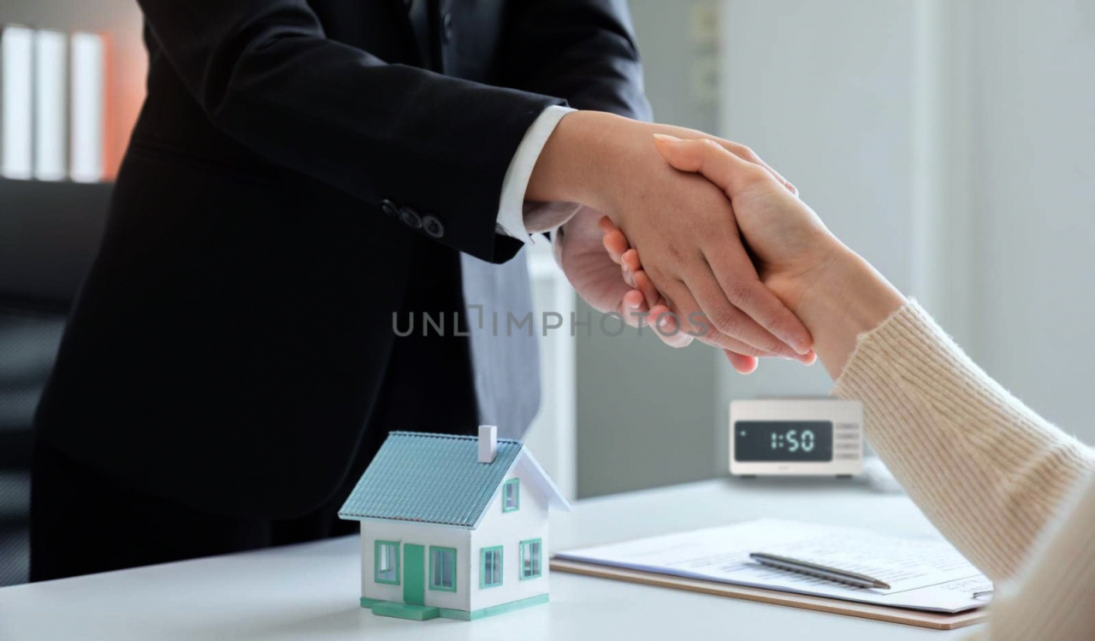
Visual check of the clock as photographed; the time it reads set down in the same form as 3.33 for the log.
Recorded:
1.50
